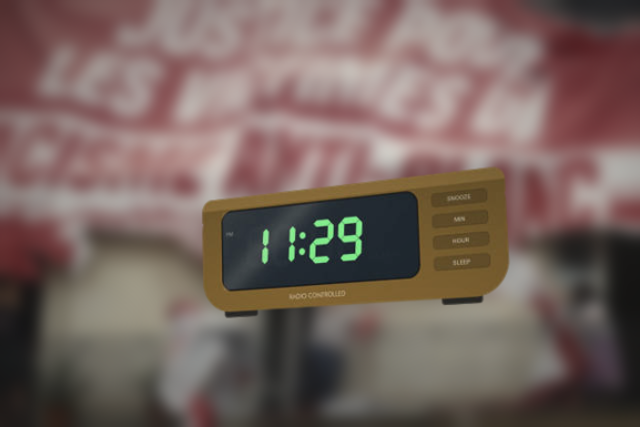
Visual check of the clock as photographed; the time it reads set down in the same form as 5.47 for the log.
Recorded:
11.29
